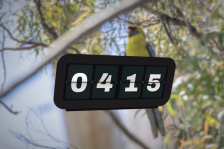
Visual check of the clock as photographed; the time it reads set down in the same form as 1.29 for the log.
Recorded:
4.15
